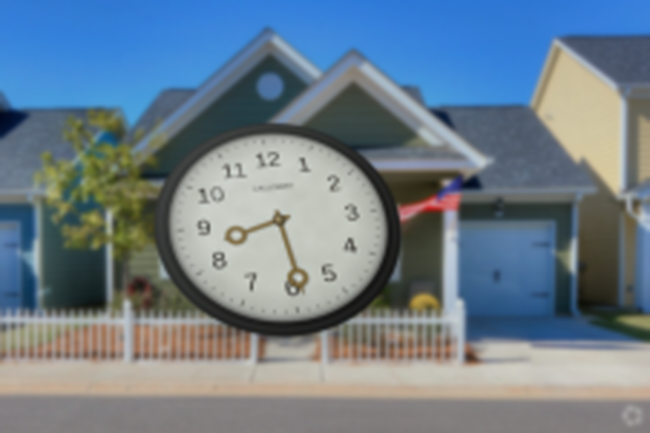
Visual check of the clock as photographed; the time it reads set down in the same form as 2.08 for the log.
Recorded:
8.29
